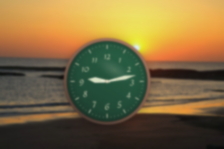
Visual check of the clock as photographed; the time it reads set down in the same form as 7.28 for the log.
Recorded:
9.13
